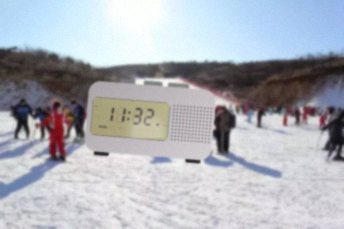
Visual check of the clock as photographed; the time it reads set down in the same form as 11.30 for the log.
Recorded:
11.32
